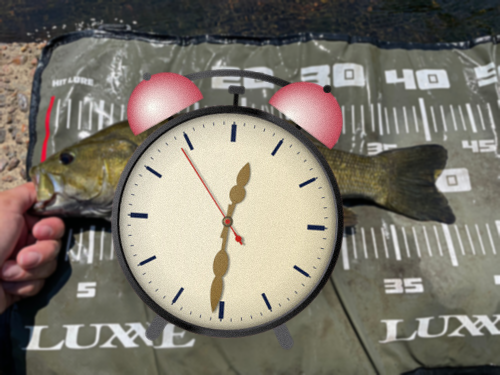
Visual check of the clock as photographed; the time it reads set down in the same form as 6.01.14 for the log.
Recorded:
12.30.54
